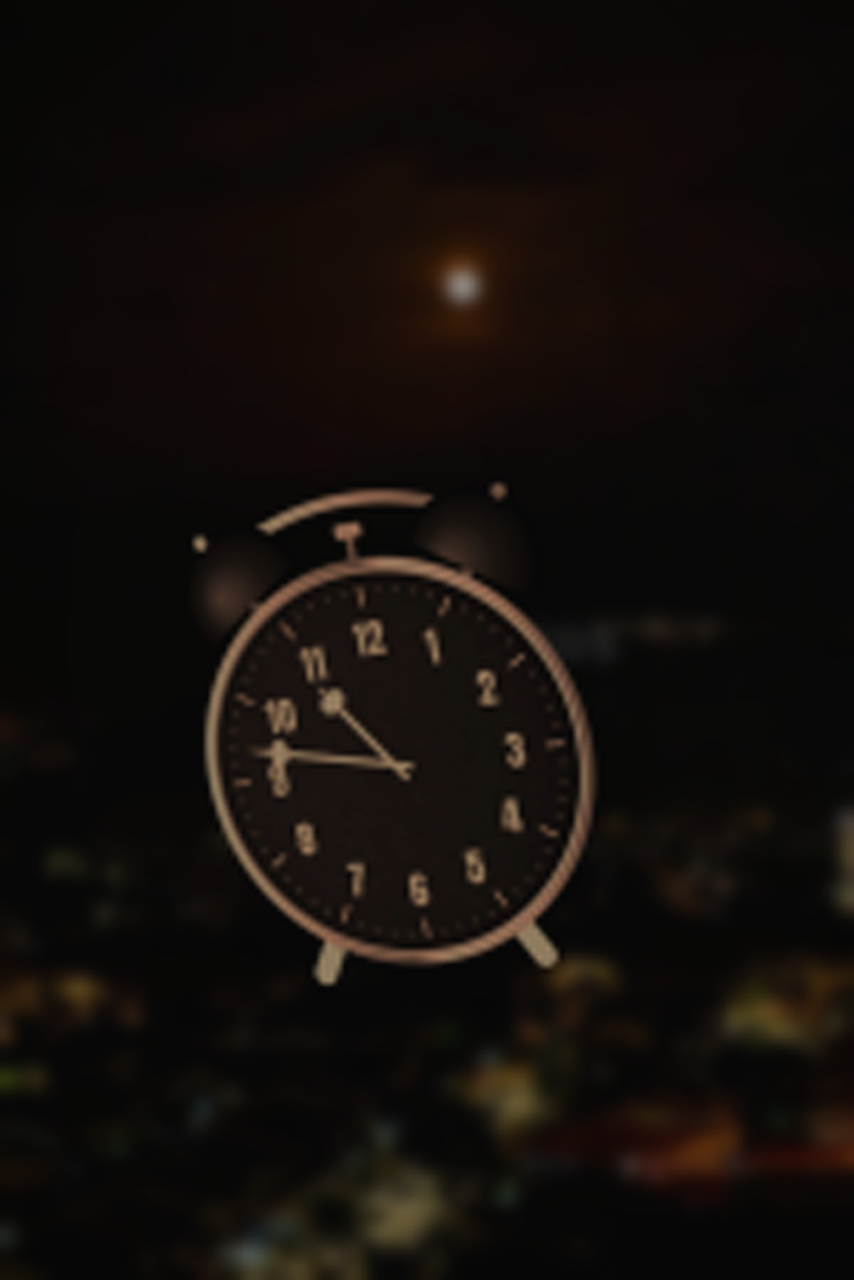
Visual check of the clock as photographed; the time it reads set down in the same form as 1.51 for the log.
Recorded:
10.47
